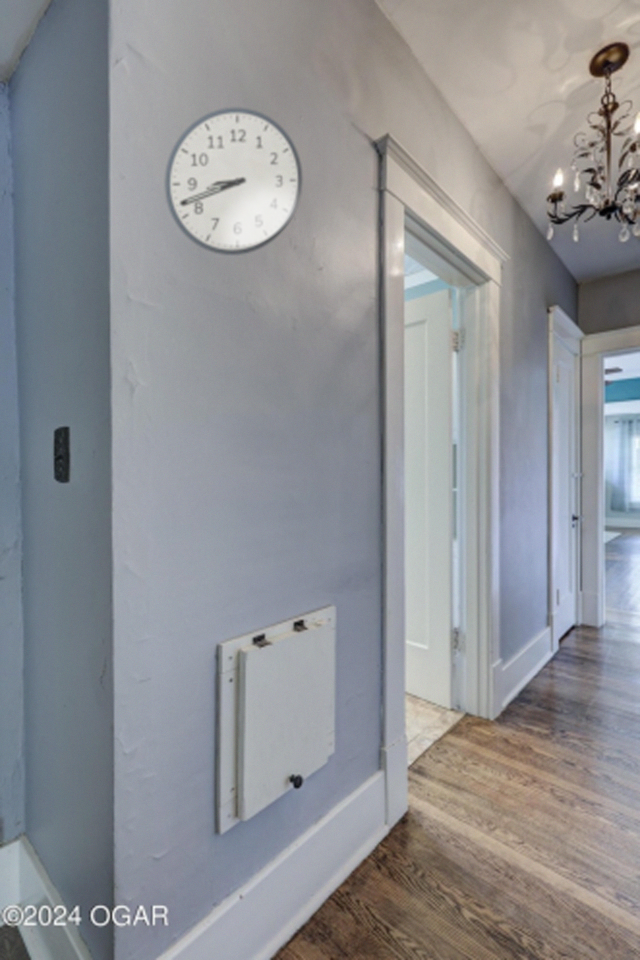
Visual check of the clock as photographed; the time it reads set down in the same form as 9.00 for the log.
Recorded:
8.42
